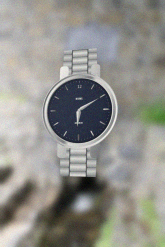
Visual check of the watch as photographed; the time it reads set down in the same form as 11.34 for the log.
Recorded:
6.10
